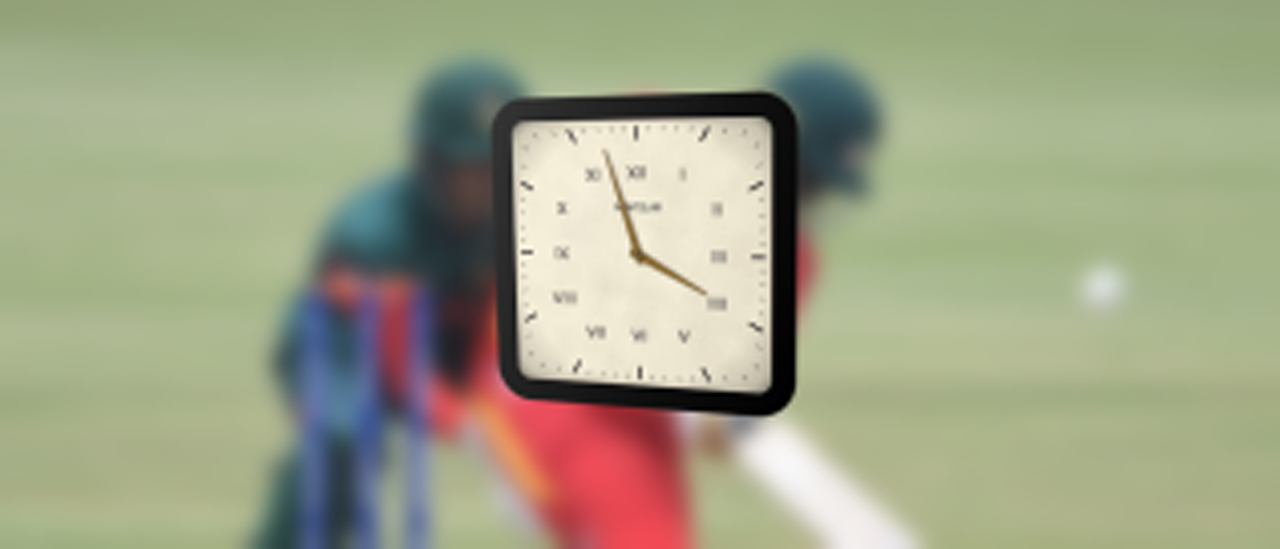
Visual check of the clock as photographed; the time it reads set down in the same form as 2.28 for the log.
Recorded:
3.57
